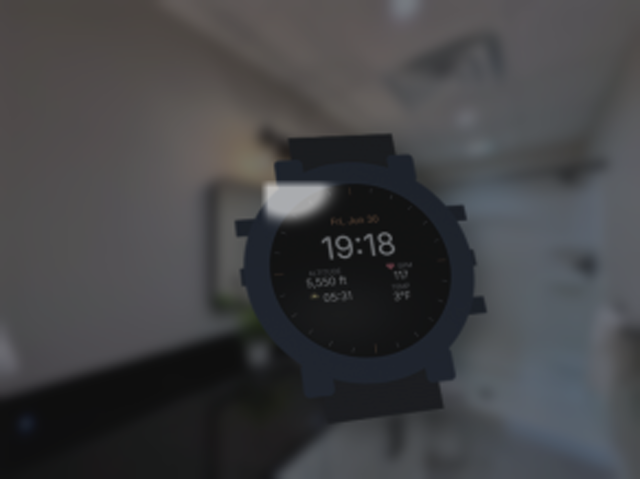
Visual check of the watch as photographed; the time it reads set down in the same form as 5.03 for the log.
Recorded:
19.18
